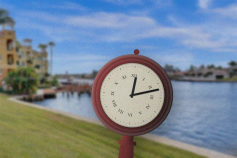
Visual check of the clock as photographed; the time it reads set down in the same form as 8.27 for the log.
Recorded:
12.12
